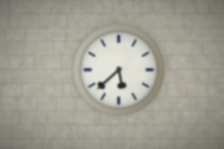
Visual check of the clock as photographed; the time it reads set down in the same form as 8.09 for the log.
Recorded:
5.38
